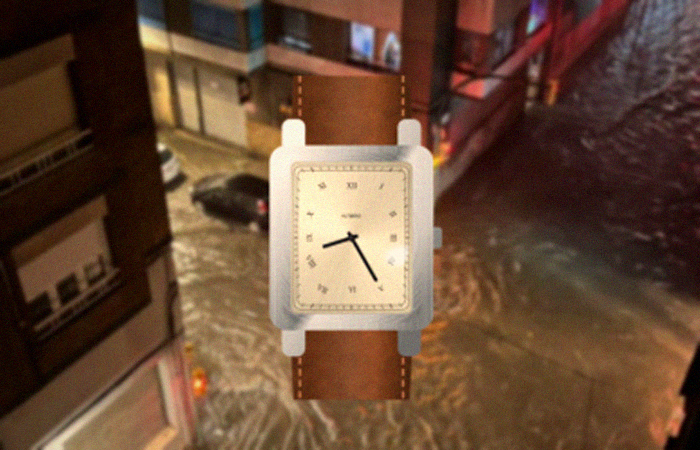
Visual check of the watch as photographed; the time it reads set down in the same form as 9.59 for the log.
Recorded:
8.25
